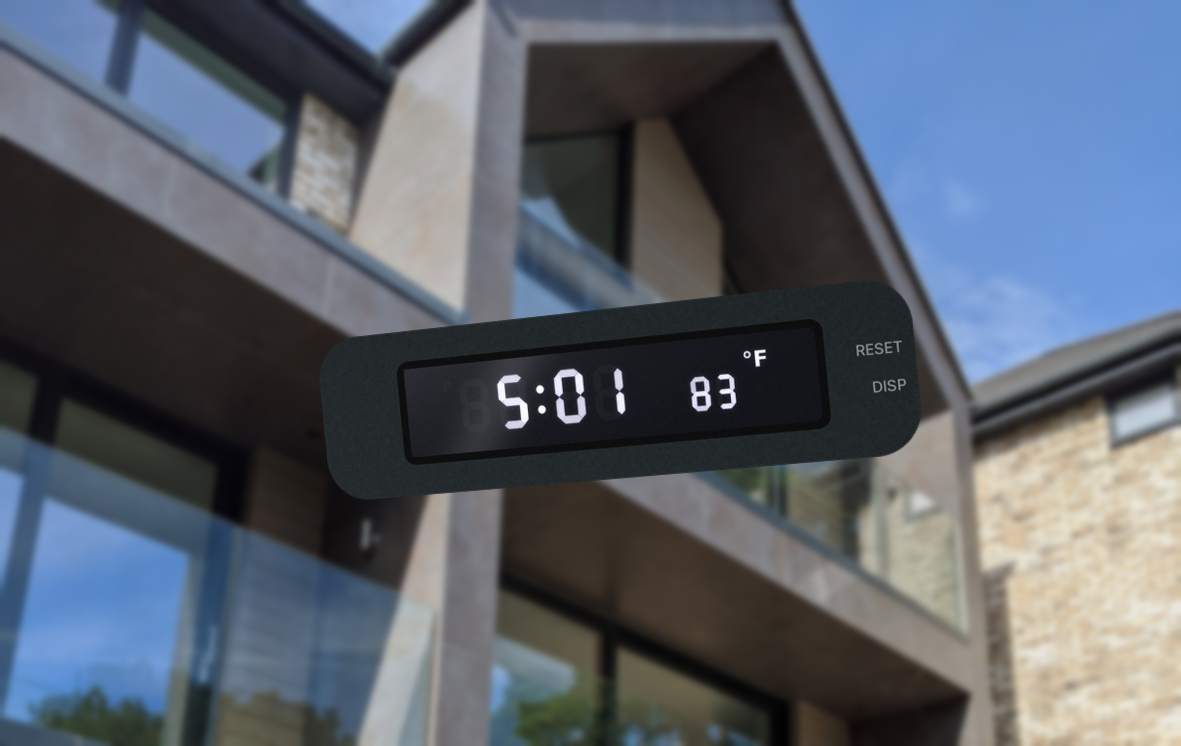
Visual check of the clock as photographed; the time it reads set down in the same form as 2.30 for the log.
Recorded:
5.01
